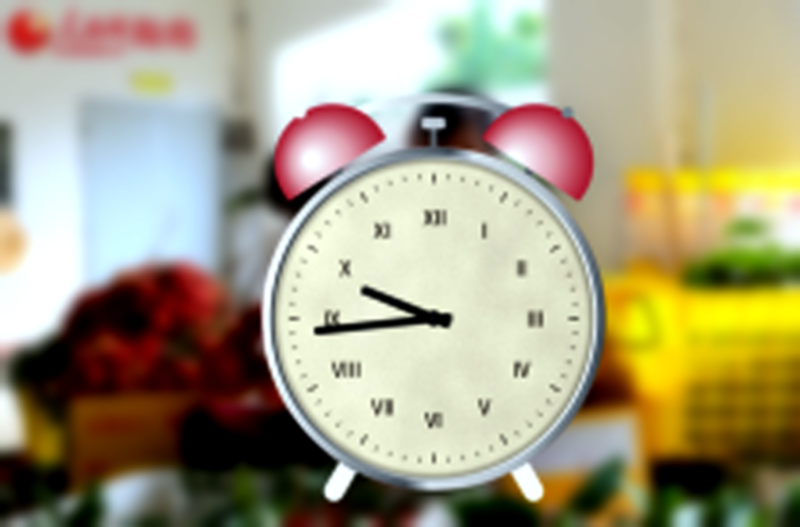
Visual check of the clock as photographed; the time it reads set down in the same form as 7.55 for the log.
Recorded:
9.44
